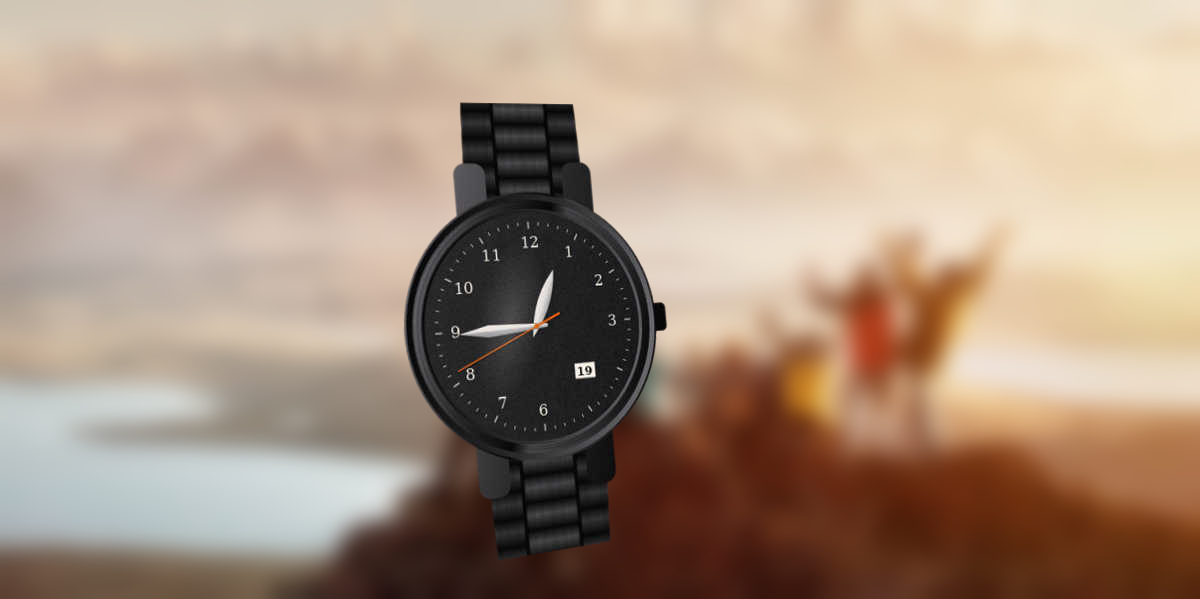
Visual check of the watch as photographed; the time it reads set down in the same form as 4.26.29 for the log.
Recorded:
12.44.41
